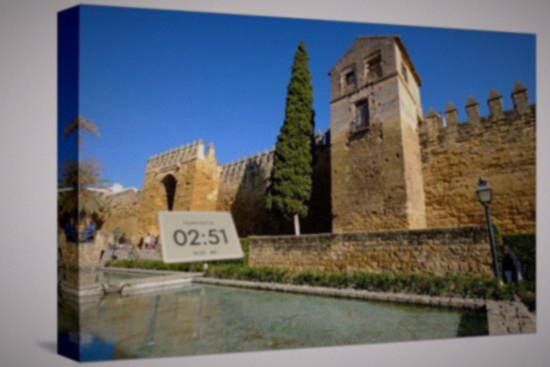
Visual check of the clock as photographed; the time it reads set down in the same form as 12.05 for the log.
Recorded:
2.51
